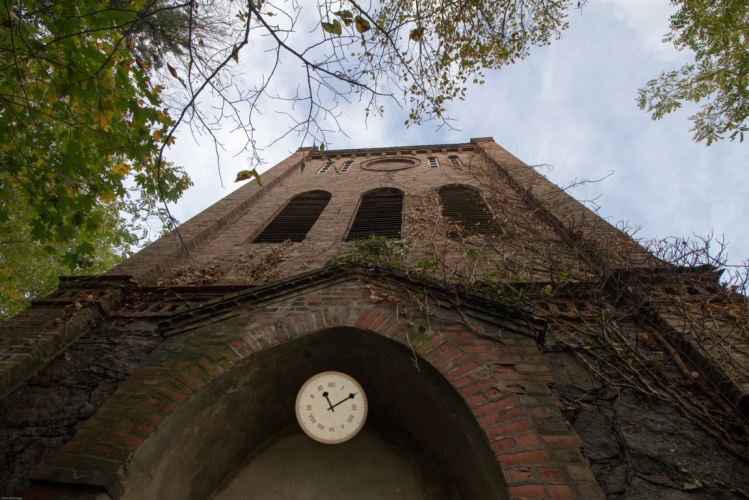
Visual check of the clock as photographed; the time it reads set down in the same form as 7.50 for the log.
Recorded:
11.10
